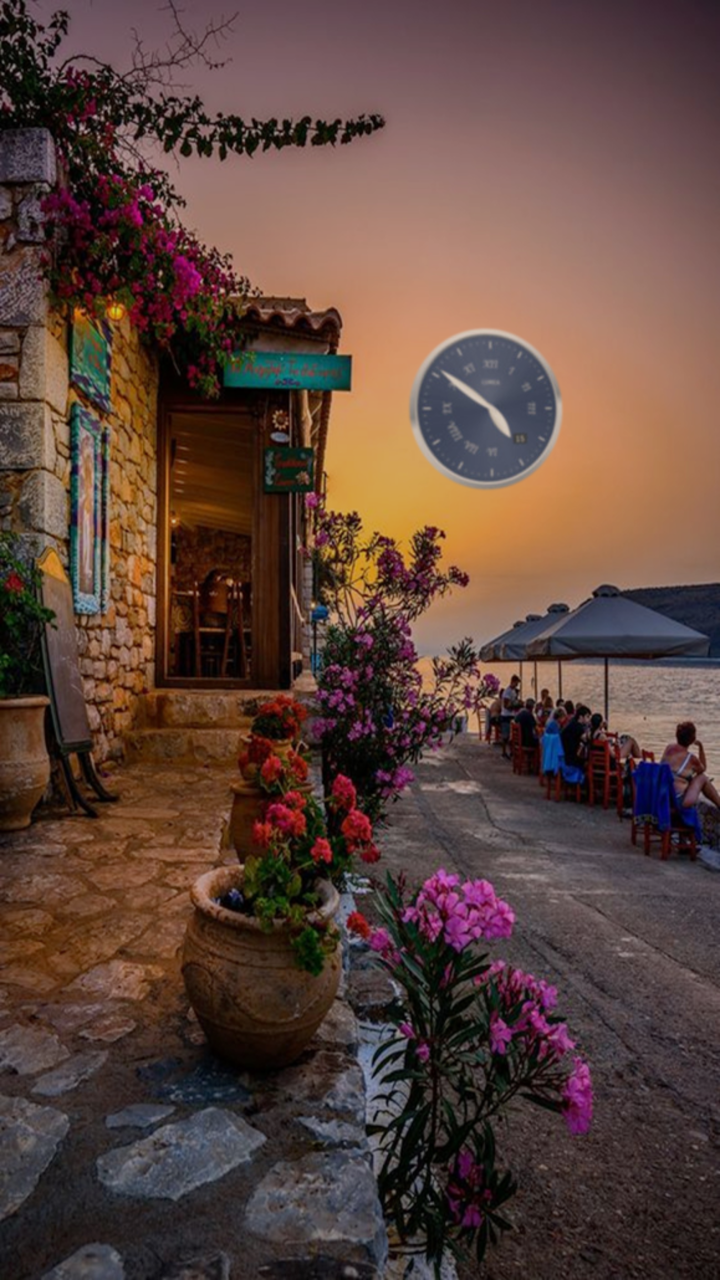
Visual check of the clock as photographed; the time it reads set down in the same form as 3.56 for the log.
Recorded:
4.51
